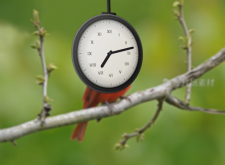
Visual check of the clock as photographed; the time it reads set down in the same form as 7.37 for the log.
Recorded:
7.13
